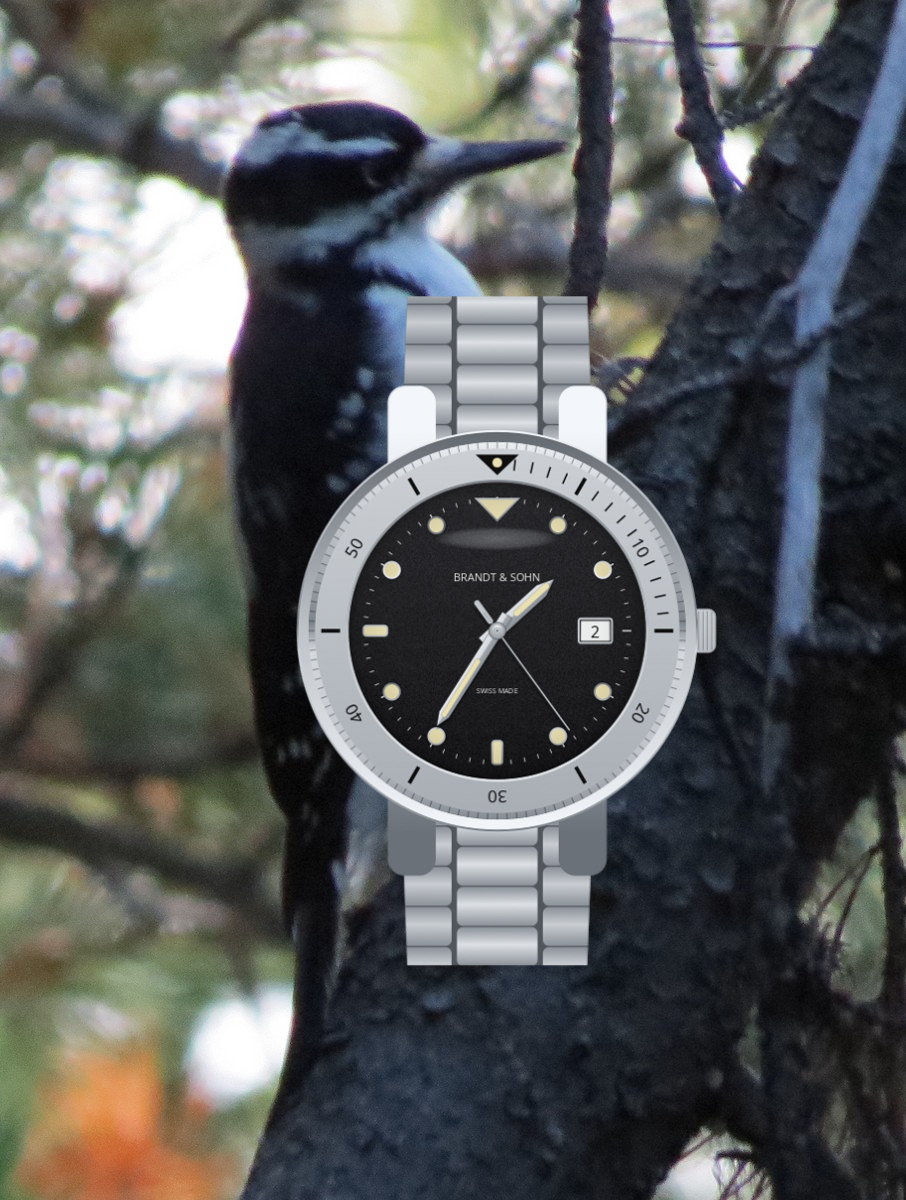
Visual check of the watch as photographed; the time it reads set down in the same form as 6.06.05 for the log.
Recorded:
1.35.24
